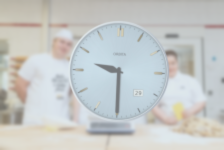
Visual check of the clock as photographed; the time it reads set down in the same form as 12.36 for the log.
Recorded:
9.30
